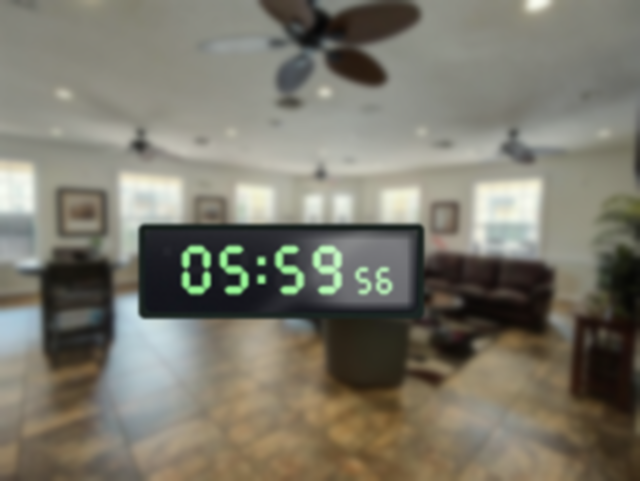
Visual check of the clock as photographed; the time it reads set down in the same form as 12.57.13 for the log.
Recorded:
5.59.56
